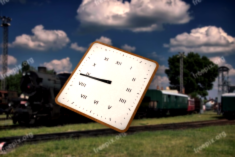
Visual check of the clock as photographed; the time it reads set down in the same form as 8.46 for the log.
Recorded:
8.44
